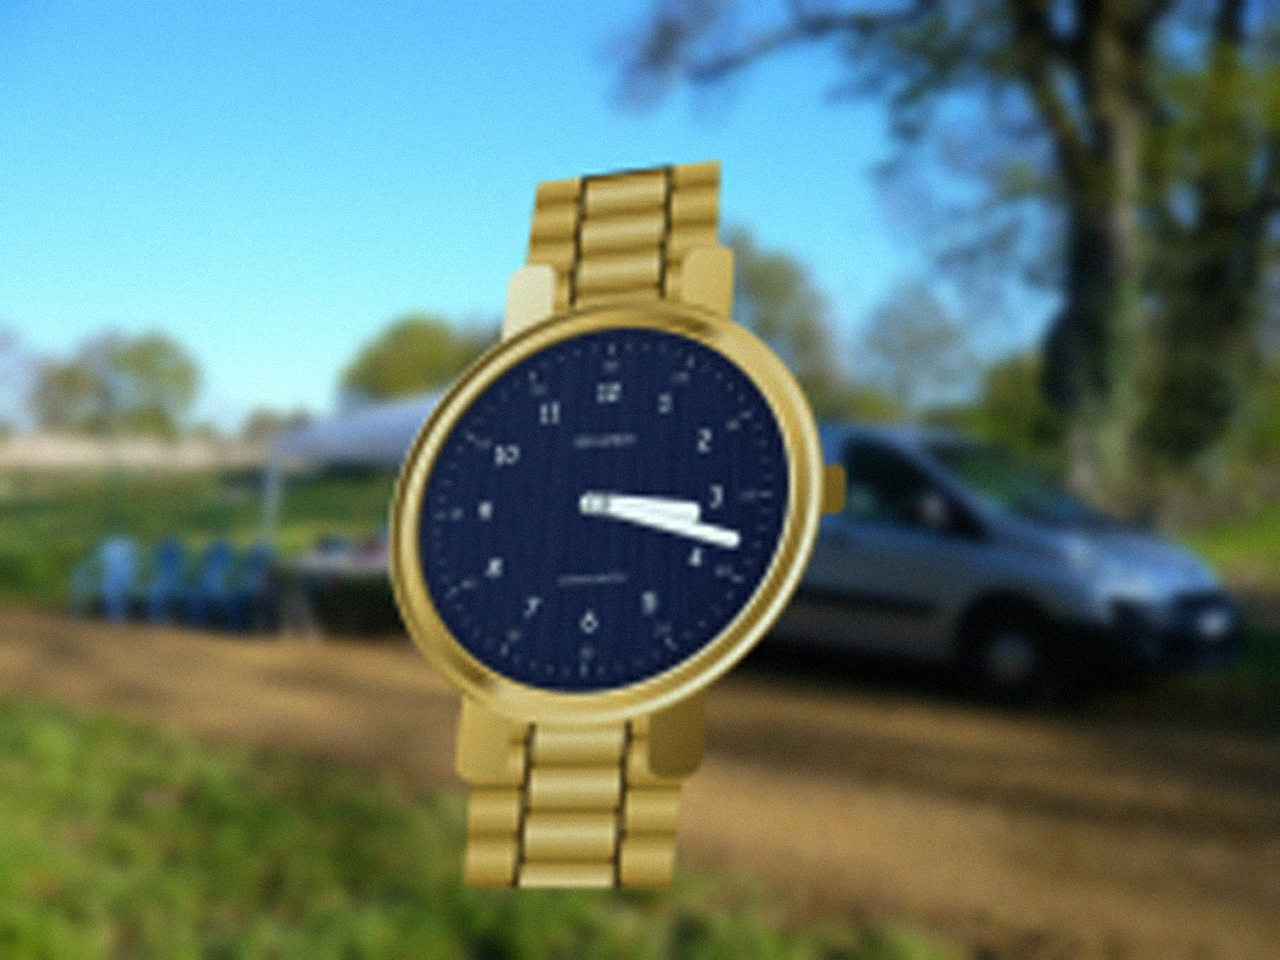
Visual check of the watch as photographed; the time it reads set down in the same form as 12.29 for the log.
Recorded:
3.18
